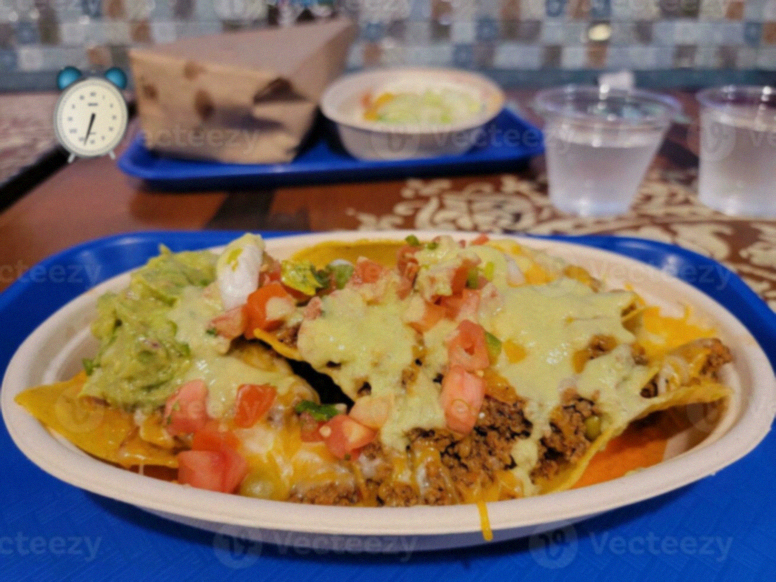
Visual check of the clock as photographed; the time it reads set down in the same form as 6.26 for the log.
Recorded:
6.33
